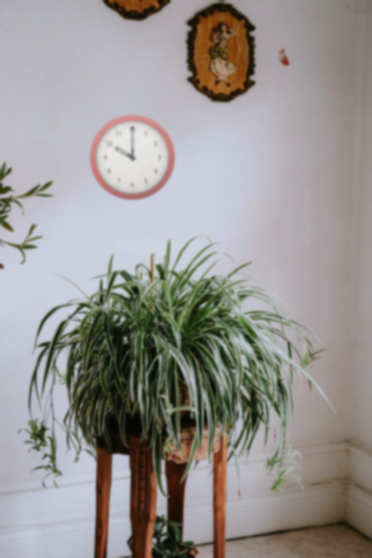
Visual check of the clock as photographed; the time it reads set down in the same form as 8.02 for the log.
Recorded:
10.00
